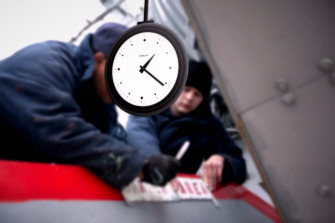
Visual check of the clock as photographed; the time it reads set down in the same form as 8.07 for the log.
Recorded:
1.21
